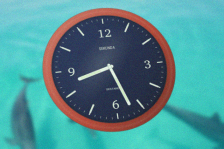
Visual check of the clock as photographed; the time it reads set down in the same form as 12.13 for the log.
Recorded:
8.27
